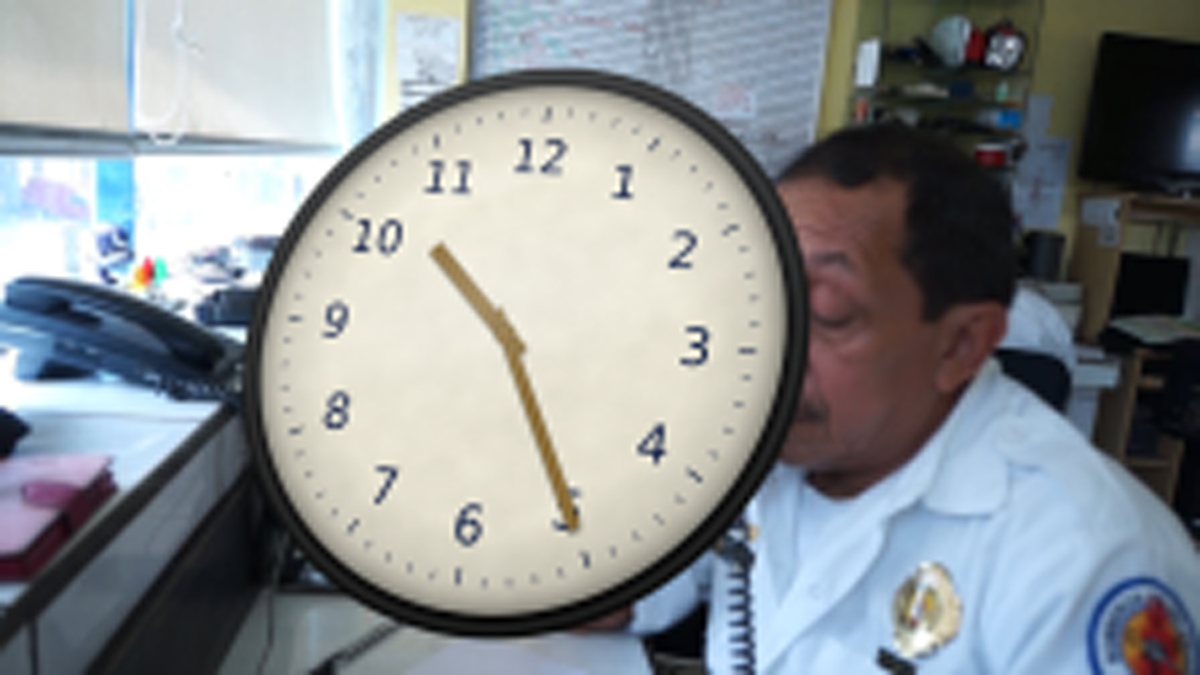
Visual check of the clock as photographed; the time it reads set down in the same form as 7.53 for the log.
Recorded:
10.25
